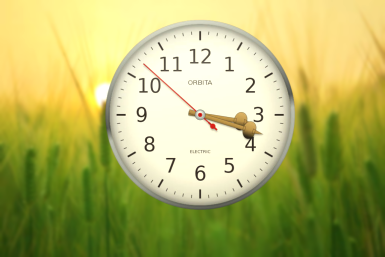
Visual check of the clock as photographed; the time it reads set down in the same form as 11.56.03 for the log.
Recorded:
3.17.52
